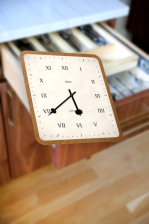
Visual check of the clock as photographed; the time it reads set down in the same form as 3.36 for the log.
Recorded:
5.39
